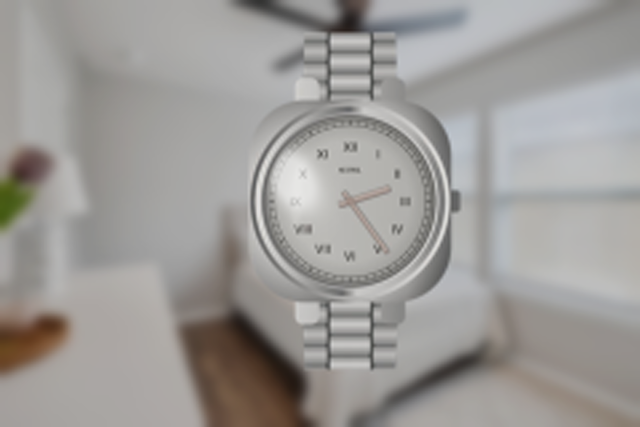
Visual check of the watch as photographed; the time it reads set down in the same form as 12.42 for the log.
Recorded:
2.24
